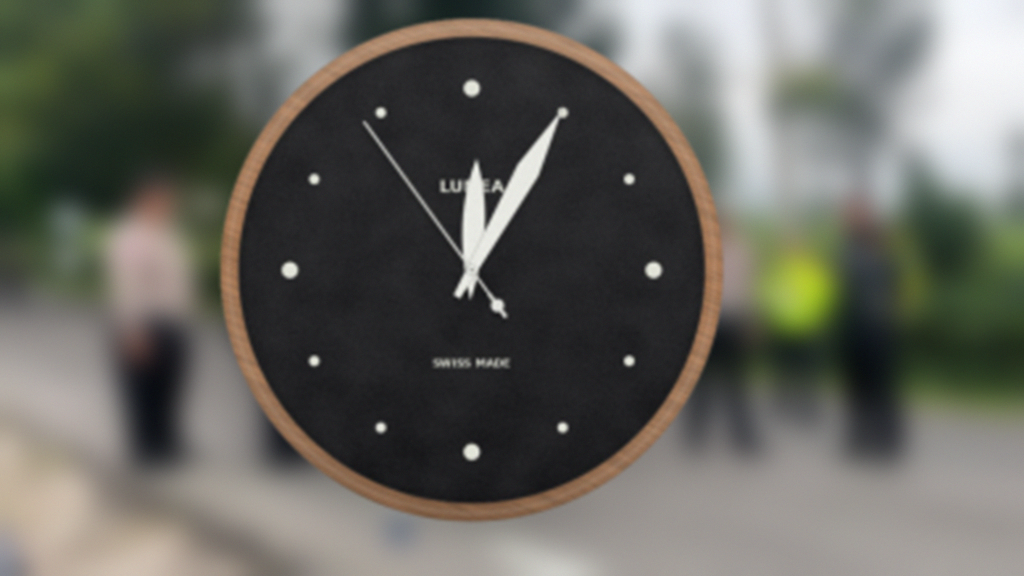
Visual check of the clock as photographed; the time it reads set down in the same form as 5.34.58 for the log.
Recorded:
12.04.54
